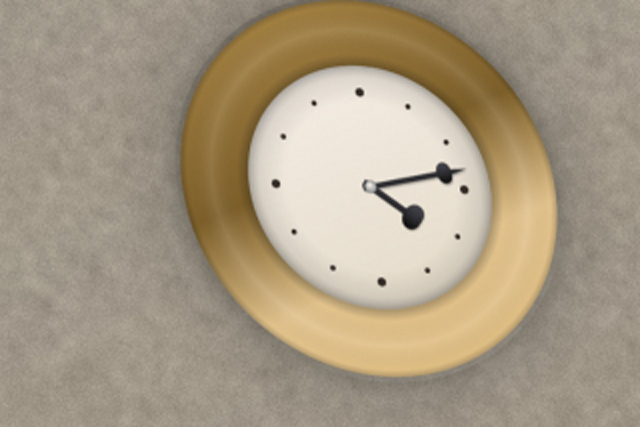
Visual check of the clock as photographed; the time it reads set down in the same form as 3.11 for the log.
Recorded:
4.13
